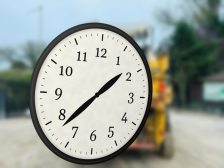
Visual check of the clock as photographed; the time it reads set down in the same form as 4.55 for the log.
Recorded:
1.38
